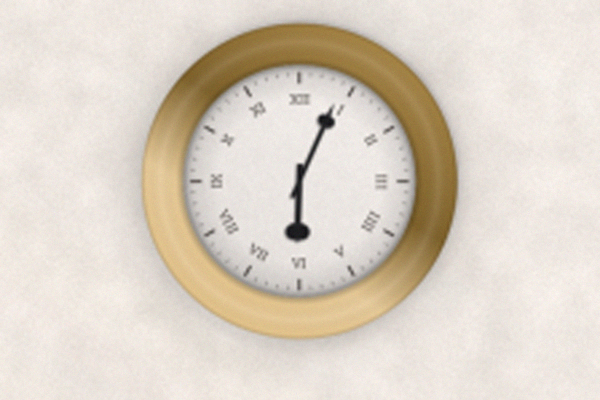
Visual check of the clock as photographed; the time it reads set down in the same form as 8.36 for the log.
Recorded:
6.04
